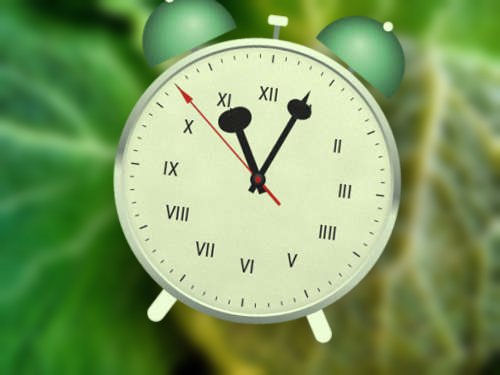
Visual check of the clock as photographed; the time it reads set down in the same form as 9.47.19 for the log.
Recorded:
11.03.52
